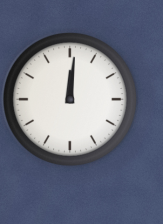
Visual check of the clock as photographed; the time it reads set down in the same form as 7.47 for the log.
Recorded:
12.01
